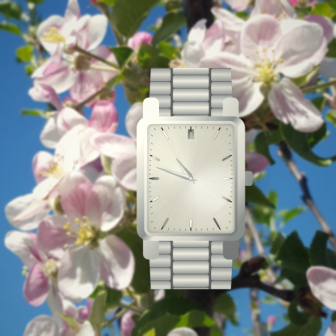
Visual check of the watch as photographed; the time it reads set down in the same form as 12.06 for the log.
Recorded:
10.48
